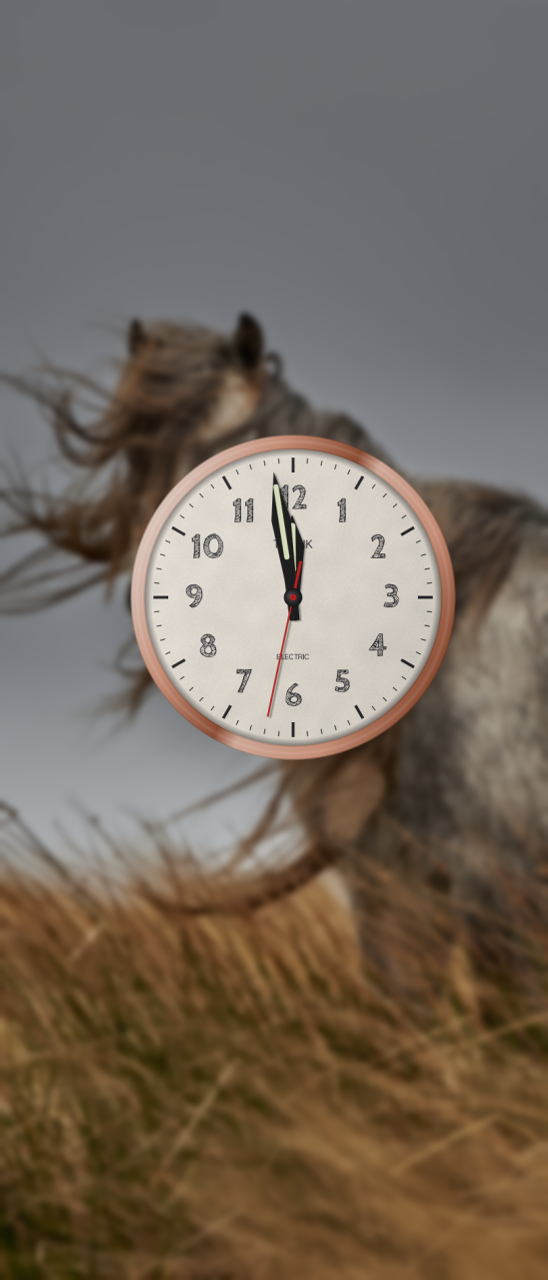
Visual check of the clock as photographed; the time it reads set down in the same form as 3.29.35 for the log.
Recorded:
11.58.32
